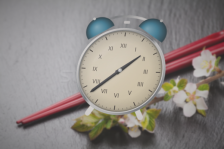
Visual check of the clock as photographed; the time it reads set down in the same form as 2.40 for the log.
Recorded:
1.38
